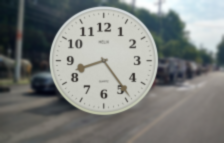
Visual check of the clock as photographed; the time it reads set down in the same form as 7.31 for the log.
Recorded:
8.24
